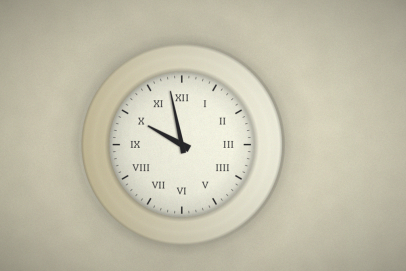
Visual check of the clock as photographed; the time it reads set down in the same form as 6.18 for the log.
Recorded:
9.58
